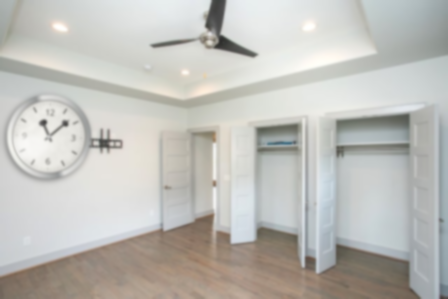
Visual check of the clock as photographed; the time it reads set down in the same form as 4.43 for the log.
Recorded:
11.08
